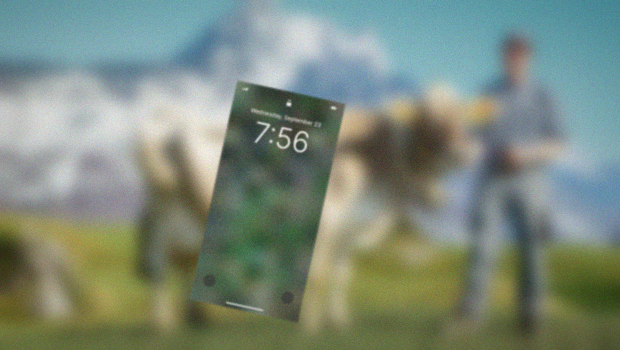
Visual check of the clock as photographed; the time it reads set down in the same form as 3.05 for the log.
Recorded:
7.56
